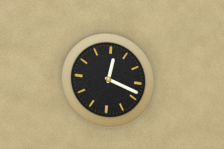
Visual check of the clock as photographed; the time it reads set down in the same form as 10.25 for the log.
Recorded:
12.18
